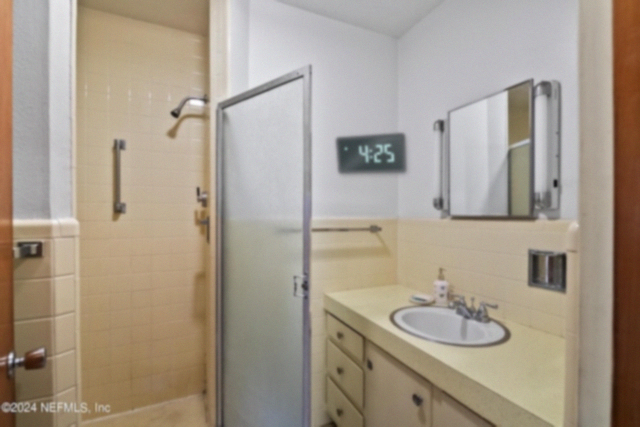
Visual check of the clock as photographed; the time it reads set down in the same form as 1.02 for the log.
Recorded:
4.25
